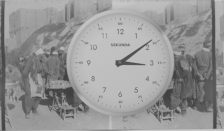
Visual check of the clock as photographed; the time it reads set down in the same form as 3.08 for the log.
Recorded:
3.09
